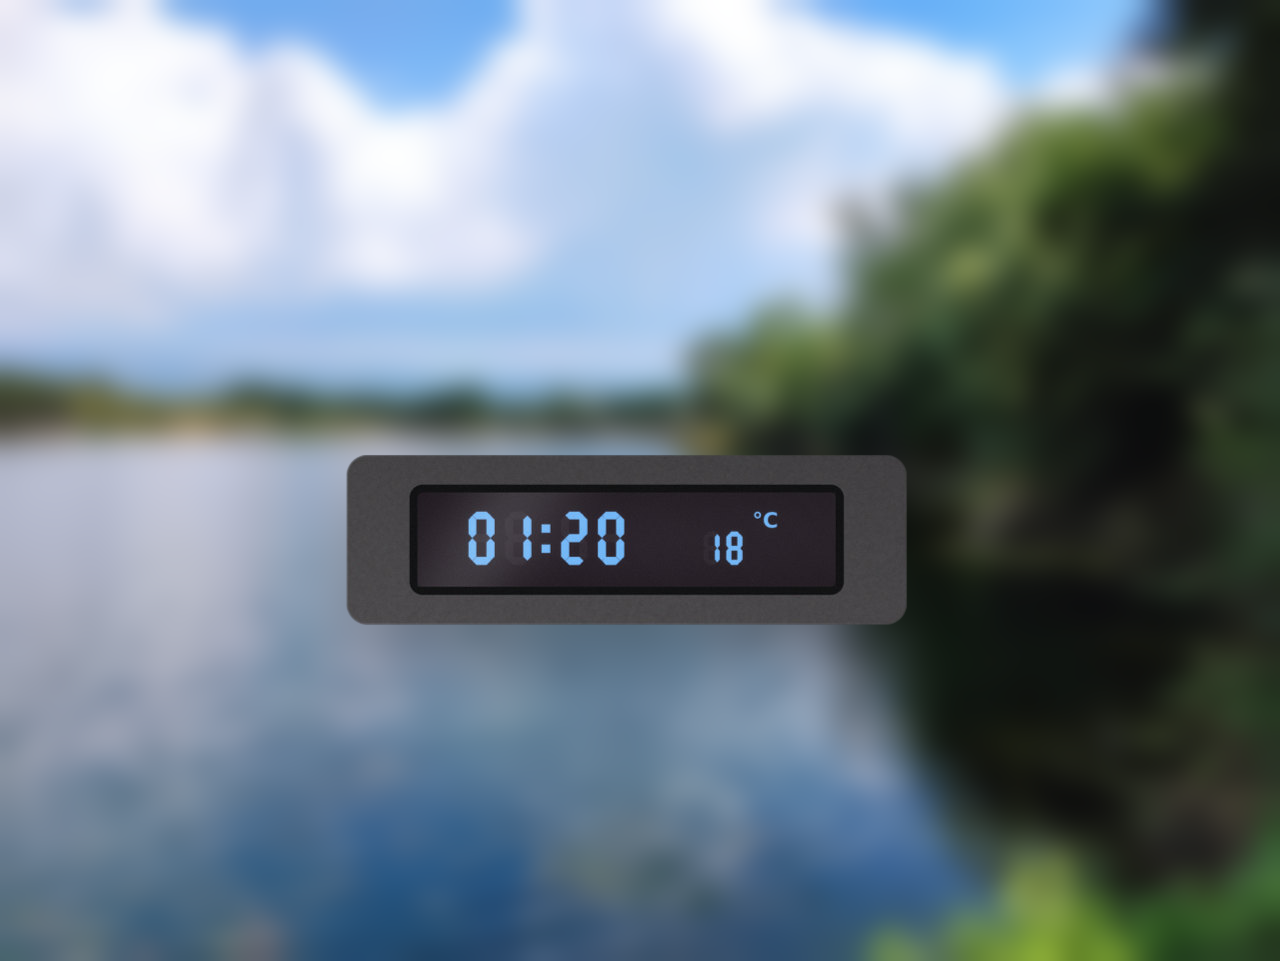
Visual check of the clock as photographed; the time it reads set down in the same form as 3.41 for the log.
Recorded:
1.20
